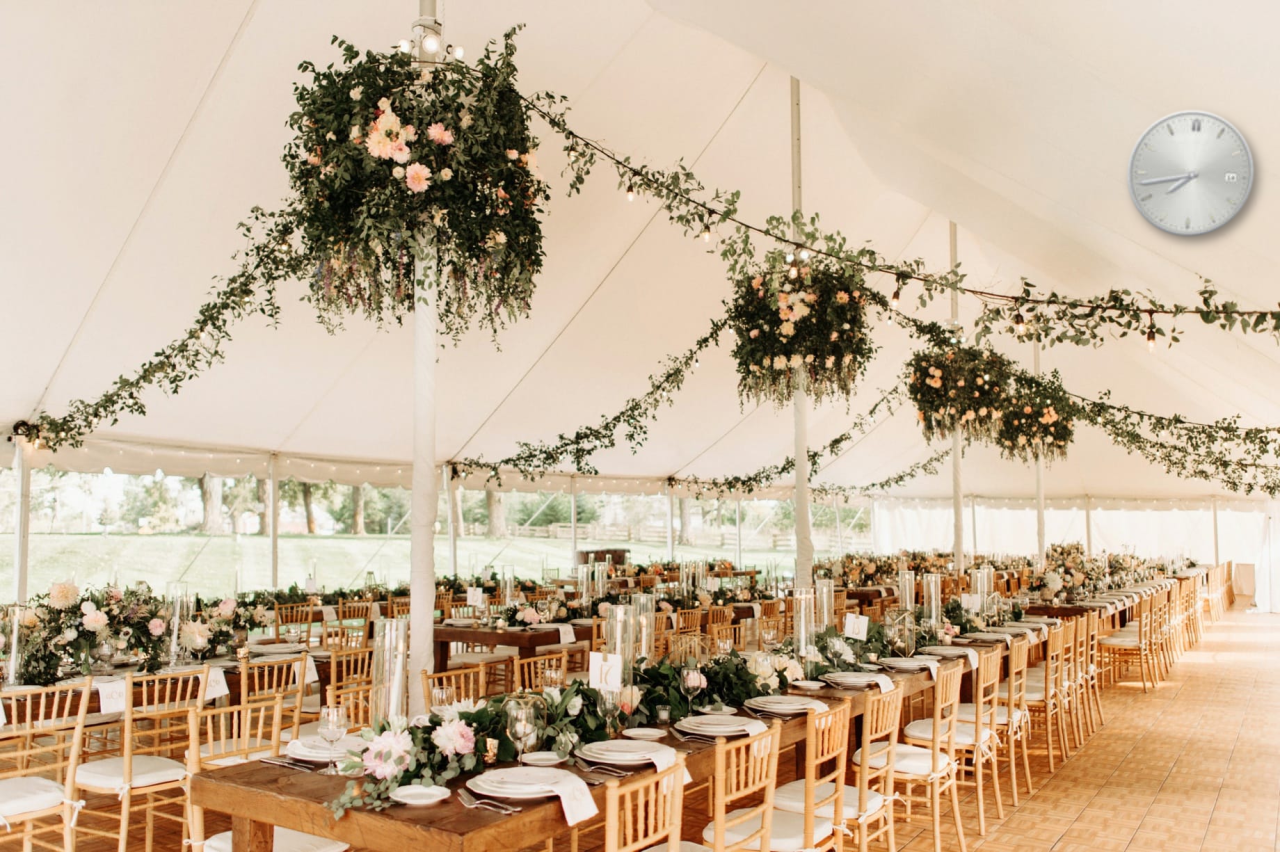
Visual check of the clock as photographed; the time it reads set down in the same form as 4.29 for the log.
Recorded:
7.43
